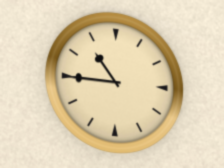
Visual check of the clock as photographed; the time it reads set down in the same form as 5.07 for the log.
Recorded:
10.45
